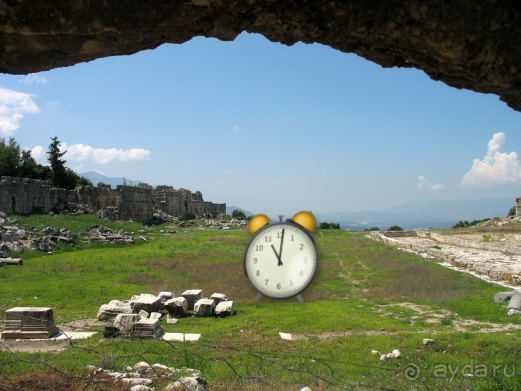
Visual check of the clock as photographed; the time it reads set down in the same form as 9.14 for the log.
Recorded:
11.01
